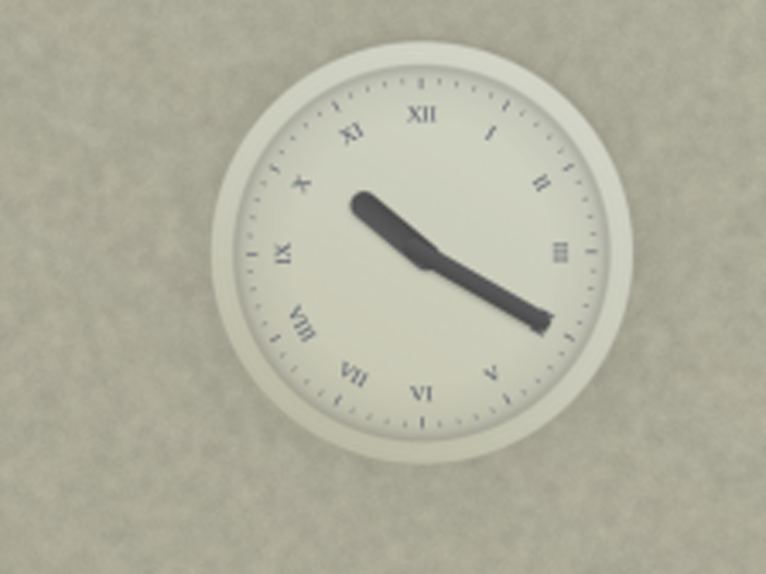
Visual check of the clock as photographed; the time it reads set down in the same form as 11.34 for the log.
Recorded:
10.20
